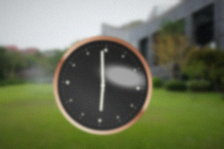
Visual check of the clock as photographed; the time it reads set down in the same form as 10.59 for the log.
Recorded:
5.59
